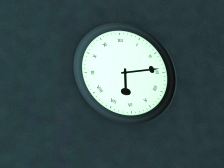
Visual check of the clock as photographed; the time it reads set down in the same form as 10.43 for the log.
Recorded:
6.14
